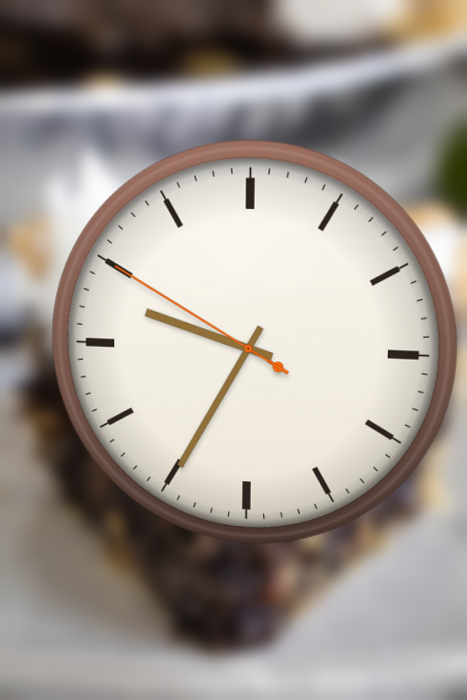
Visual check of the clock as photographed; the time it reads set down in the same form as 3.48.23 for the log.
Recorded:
9.34.50
